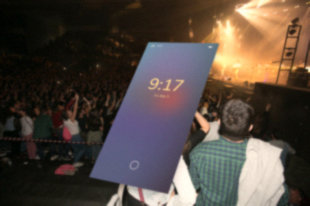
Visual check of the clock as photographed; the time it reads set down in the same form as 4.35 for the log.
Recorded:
9.17
